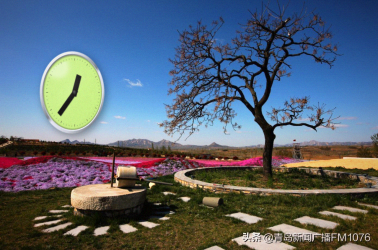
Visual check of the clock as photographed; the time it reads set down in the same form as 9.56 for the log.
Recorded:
12.37
